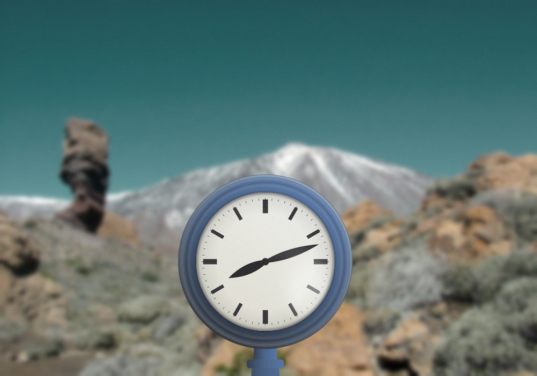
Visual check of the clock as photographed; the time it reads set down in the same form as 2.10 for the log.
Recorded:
8.12
